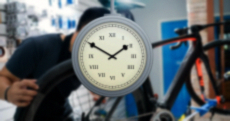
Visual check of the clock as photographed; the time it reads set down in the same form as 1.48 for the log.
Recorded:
1.50
